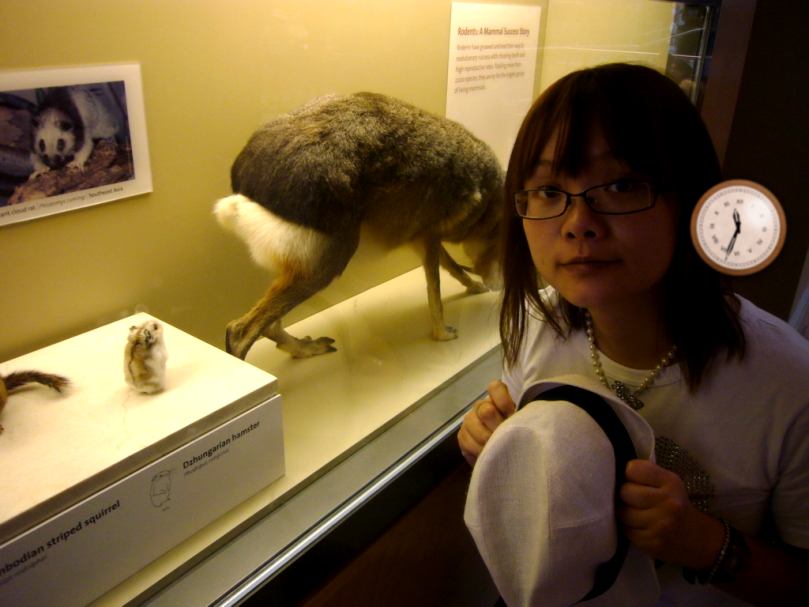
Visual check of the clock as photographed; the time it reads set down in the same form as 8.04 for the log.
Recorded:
11.33
